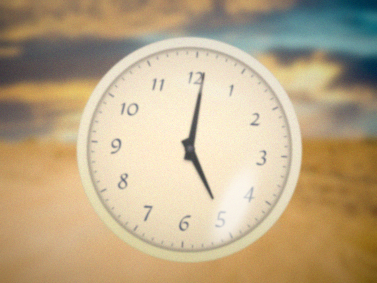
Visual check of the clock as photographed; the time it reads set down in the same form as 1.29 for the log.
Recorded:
5.01
